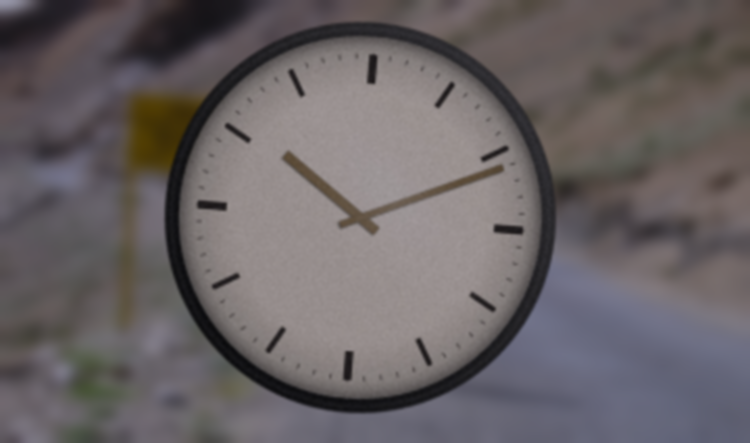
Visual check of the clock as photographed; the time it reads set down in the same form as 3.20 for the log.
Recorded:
10.11
